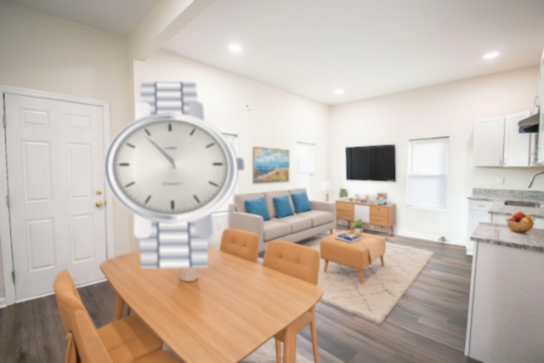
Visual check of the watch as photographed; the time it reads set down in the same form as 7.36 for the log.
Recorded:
10.54
